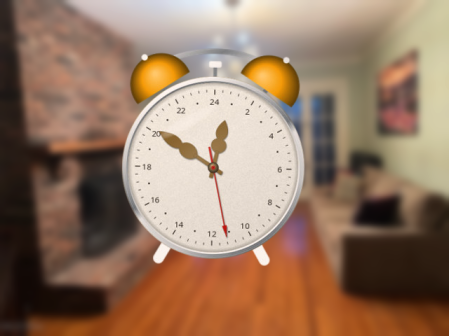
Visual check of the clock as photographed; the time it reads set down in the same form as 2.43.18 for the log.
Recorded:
0.50.28
